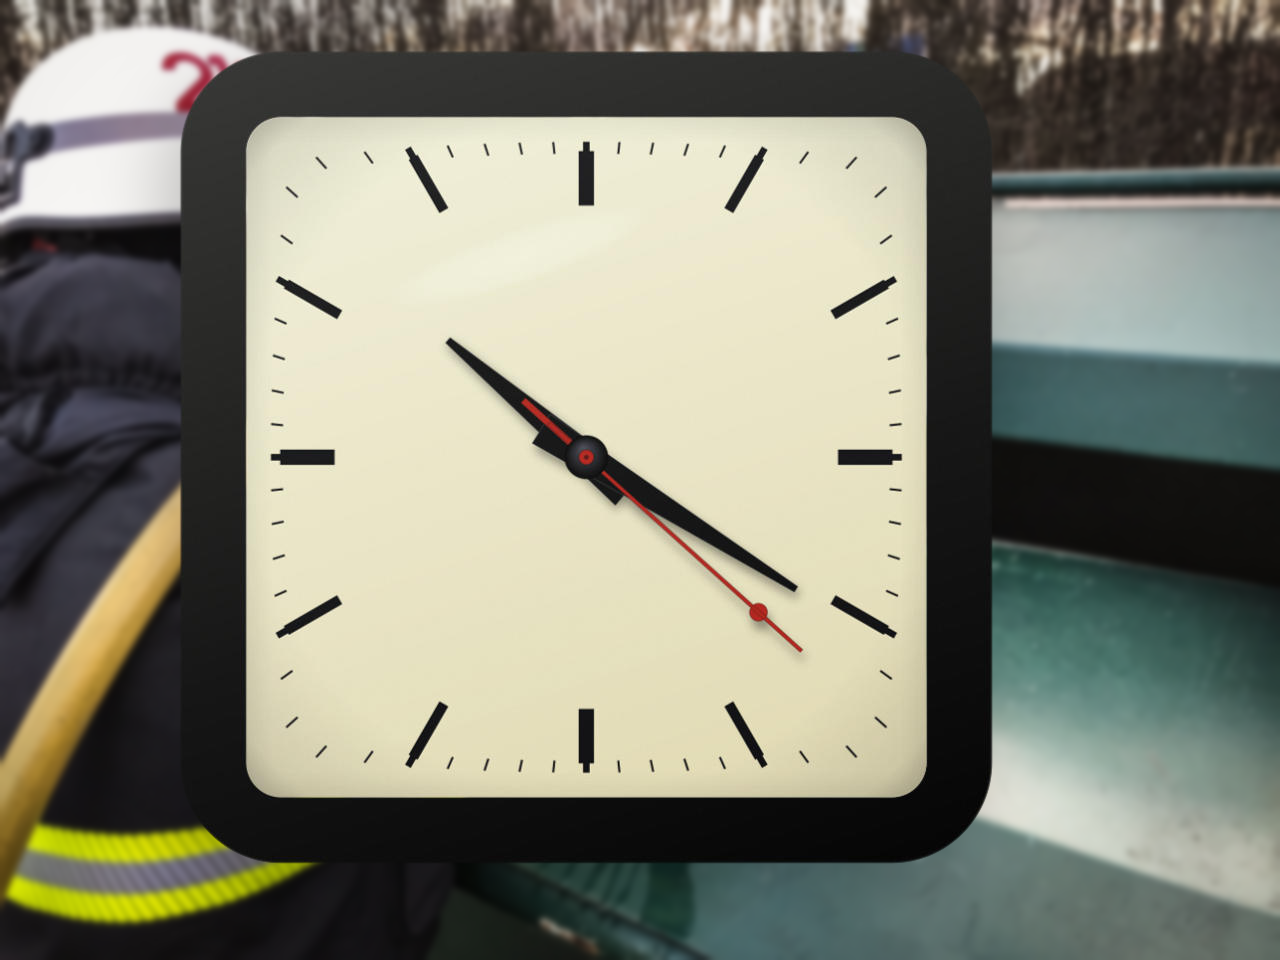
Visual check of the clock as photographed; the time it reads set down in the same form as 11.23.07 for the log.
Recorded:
10.20.22
